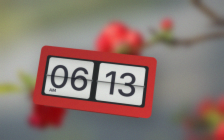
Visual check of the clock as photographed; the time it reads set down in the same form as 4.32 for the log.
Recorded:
6.13
